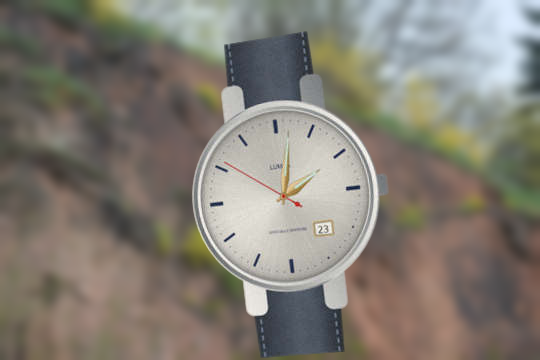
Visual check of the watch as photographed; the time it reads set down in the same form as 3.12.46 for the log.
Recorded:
2.01.51
